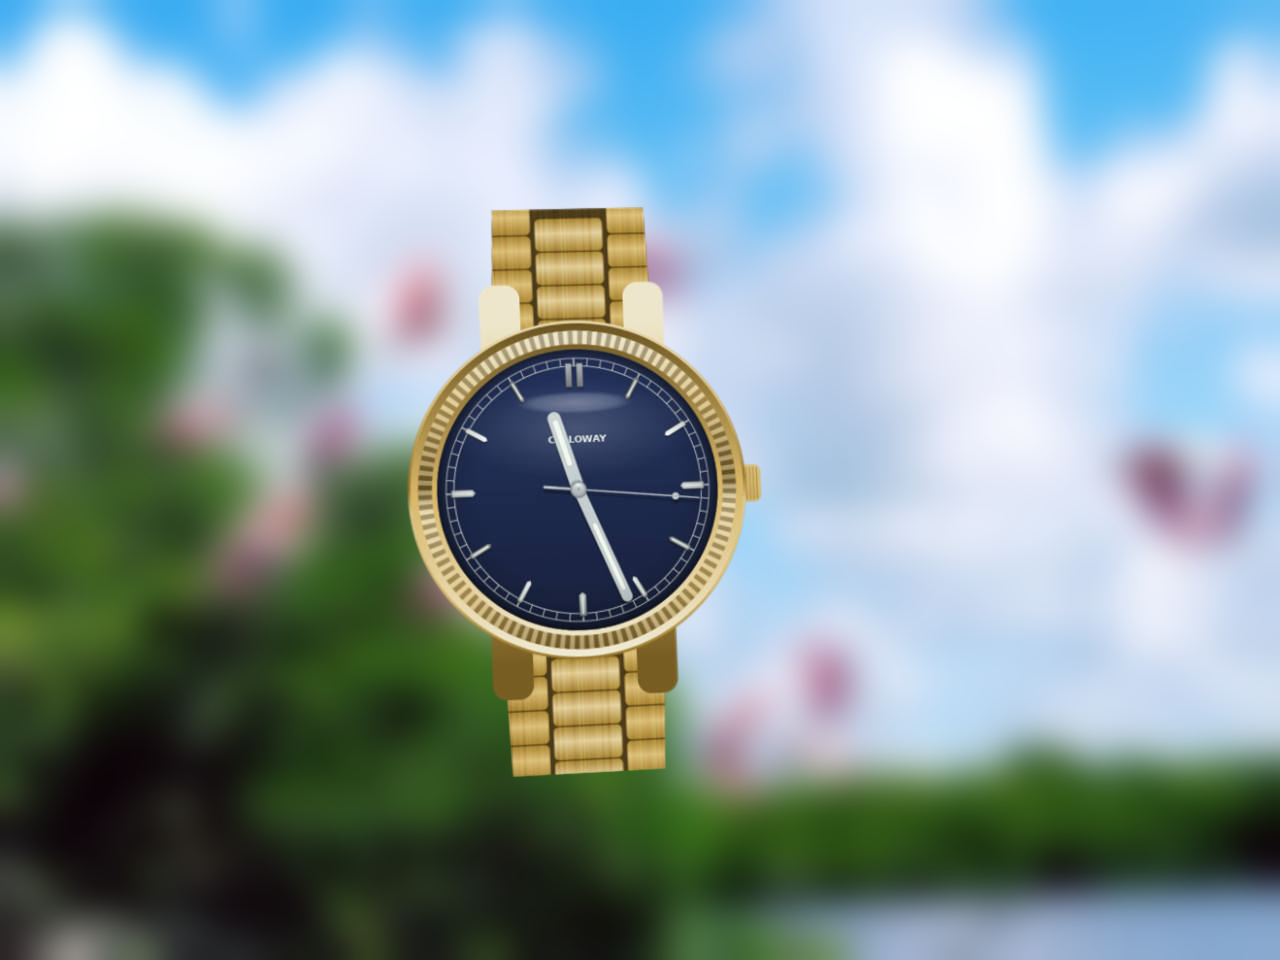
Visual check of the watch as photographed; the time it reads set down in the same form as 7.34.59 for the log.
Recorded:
11.26.16
